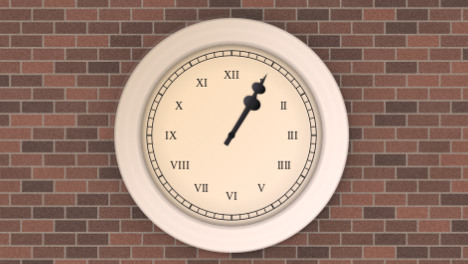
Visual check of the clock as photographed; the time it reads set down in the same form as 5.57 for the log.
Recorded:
1.05
